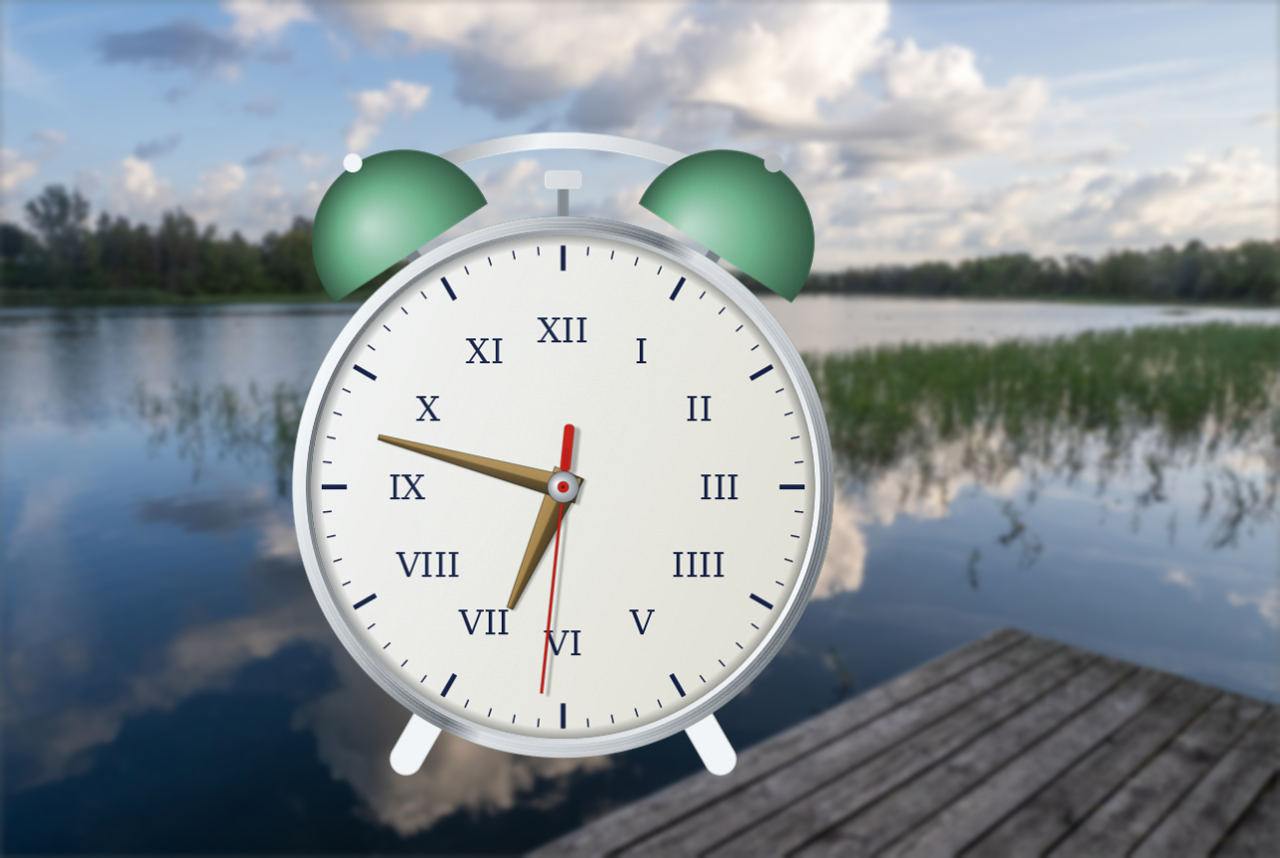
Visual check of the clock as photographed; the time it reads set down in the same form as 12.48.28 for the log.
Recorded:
6.47.31
